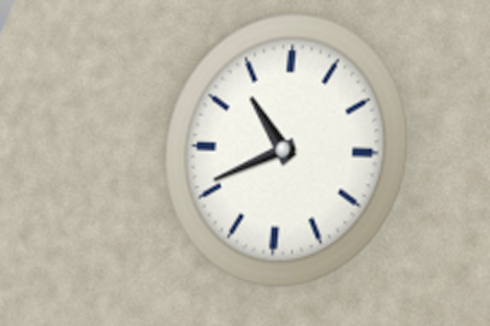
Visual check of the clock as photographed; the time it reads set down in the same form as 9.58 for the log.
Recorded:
10.41
